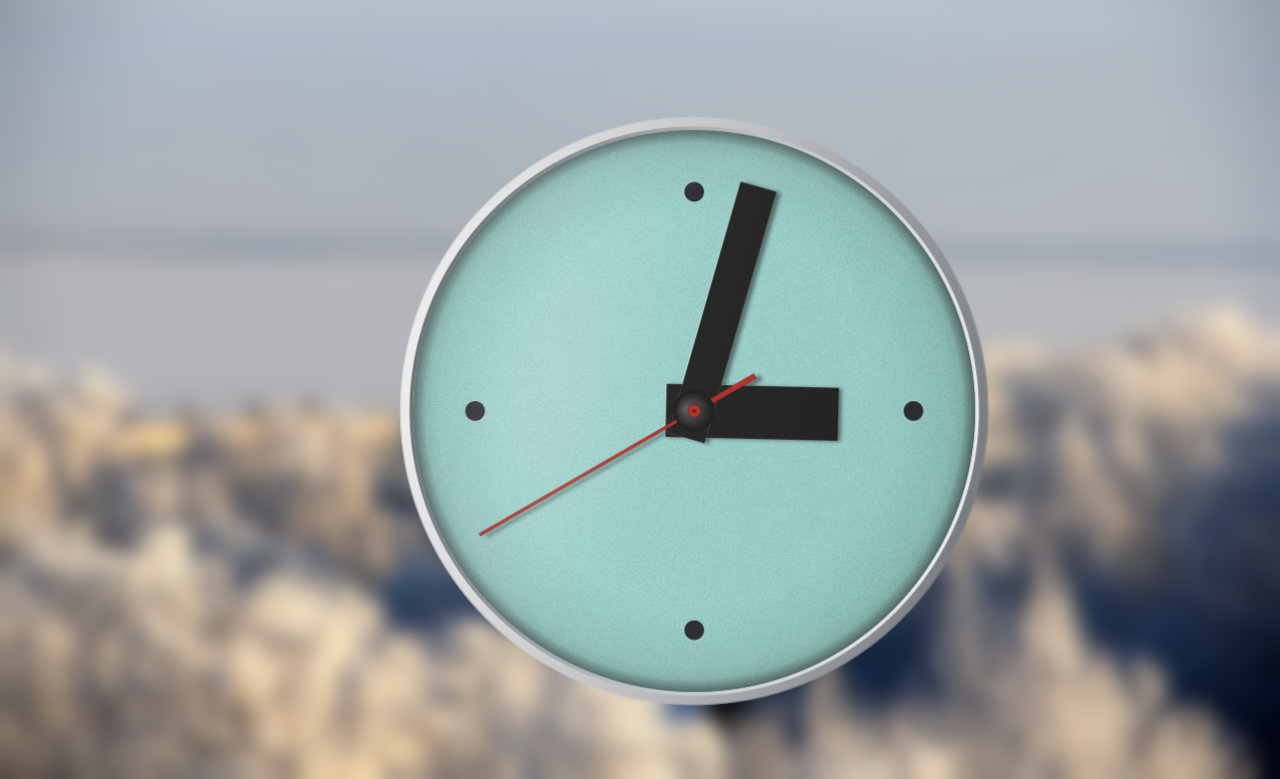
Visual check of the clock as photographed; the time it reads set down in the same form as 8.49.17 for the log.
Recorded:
3.02.40
